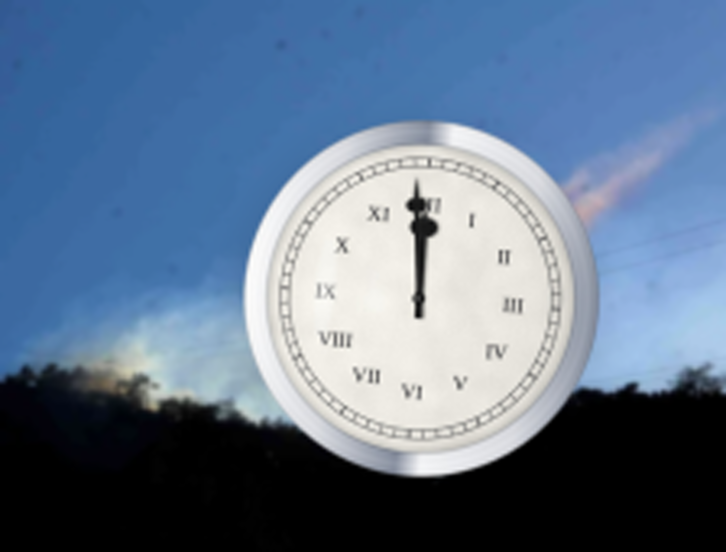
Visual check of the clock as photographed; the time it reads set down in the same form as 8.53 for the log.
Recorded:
11.59
